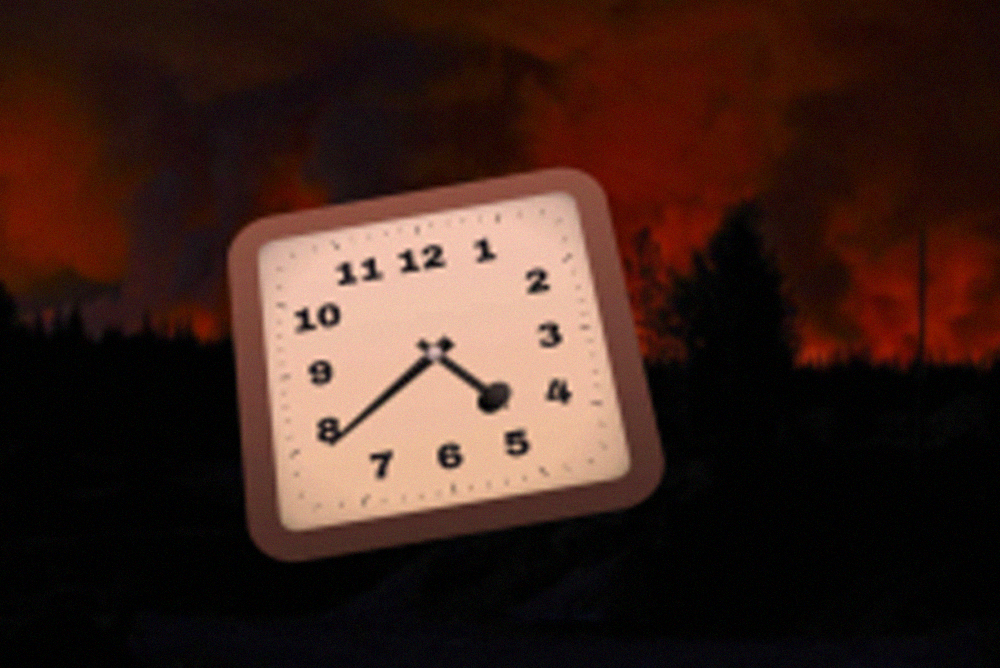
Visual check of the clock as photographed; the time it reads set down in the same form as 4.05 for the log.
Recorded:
4.39
